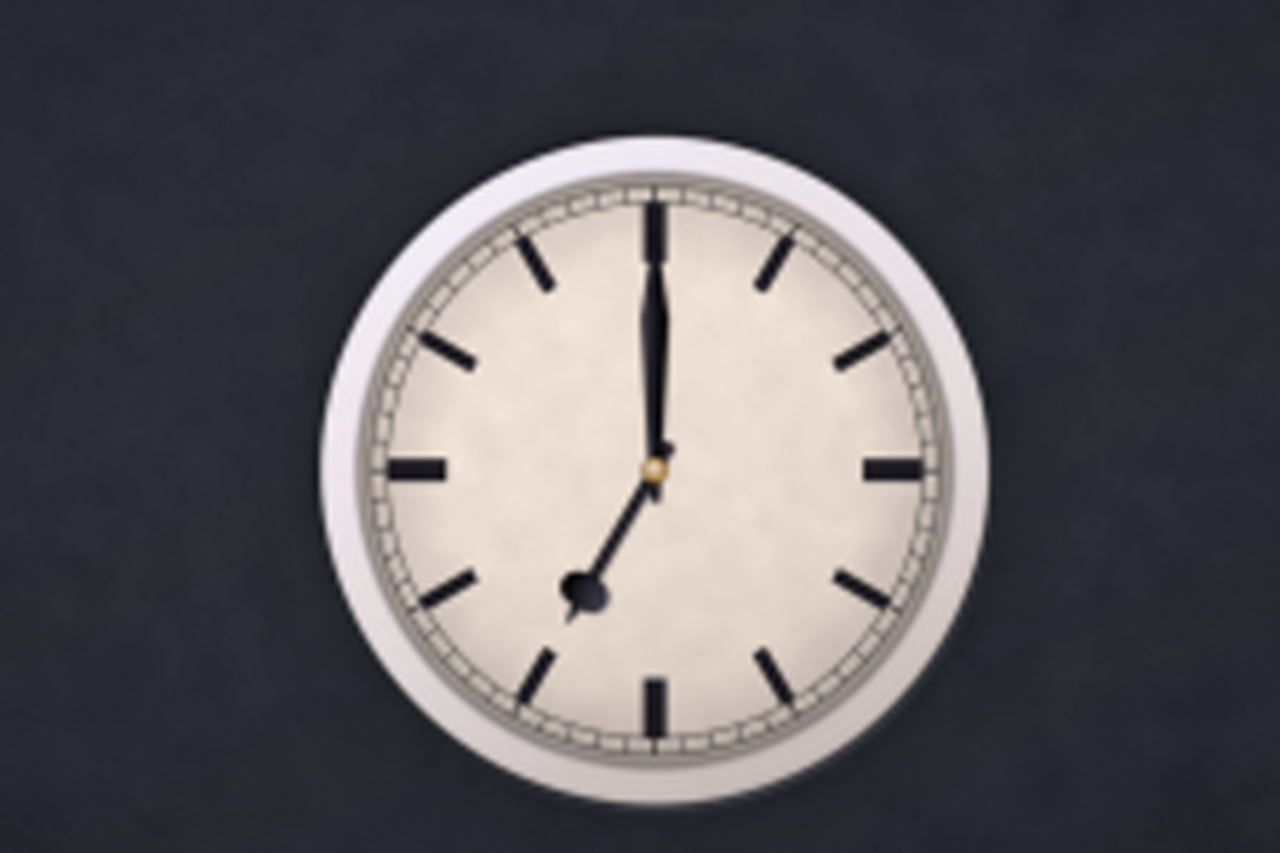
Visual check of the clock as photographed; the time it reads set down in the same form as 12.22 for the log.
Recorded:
7.00
